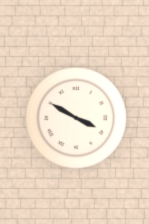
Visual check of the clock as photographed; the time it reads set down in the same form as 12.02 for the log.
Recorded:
3.50
